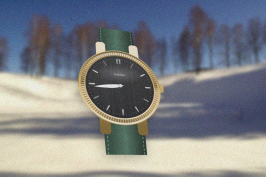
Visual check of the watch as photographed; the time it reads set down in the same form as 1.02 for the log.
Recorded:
8.44
